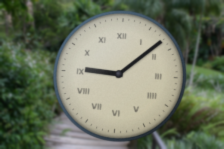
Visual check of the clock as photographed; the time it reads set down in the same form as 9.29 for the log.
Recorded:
9.08
